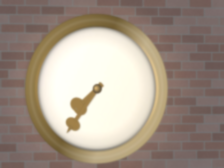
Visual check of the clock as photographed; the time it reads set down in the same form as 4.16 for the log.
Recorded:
7.36
